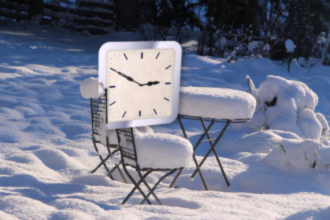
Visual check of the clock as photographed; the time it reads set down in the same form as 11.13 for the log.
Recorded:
2.50
